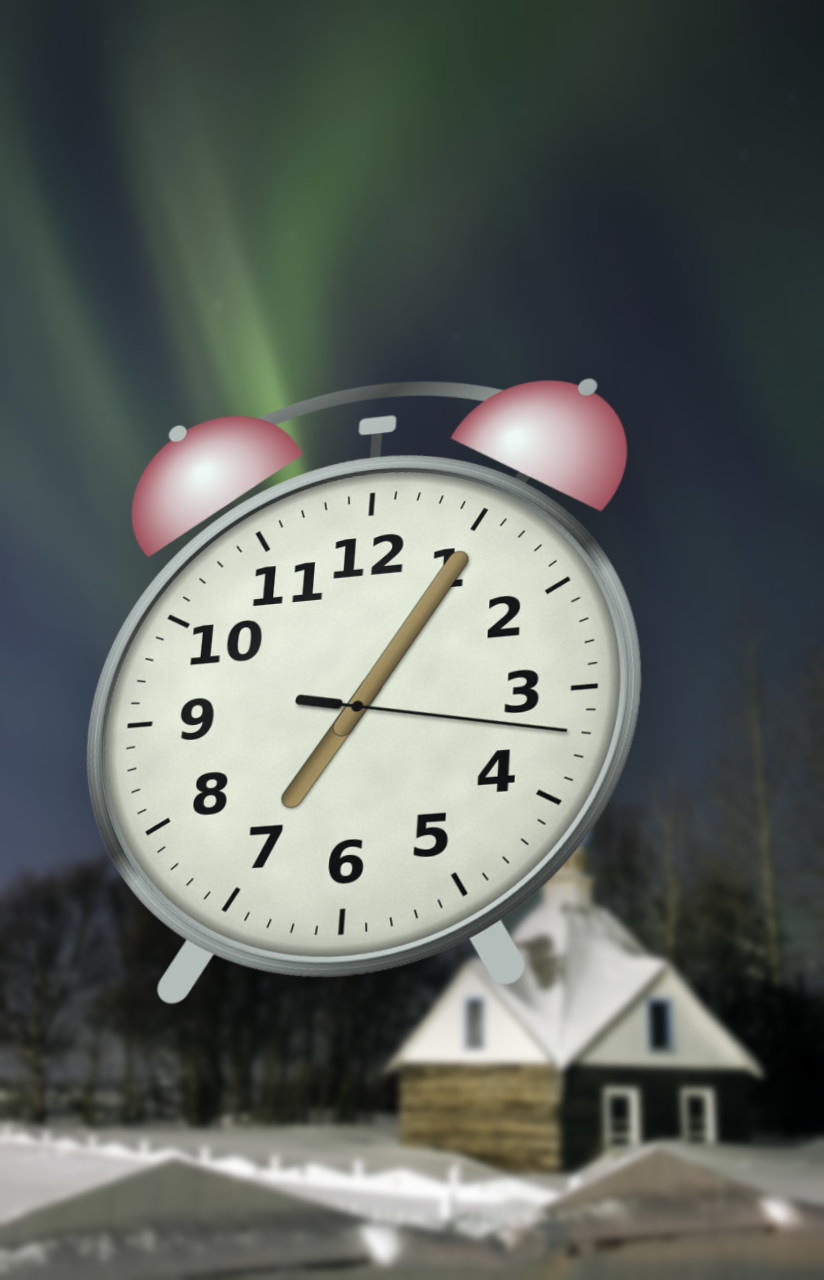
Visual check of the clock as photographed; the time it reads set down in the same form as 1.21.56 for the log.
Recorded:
7.05.17
